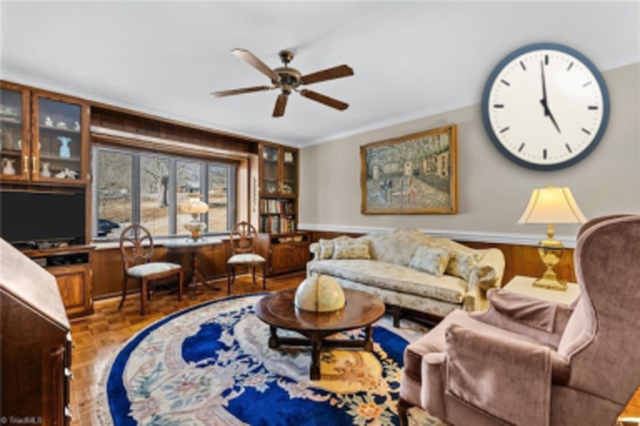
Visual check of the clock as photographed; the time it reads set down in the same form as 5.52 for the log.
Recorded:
4.59
